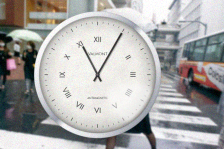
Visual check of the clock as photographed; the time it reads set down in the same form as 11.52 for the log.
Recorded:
11.05
